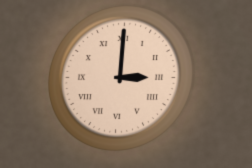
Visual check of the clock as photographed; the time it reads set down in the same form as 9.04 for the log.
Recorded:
3.00
